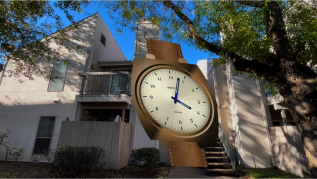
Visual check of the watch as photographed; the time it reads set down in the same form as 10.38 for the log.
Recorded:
4.03
